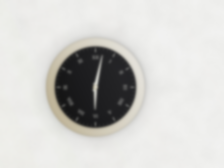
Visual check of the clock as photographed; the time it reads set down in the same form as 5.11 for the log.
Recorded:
6.02
